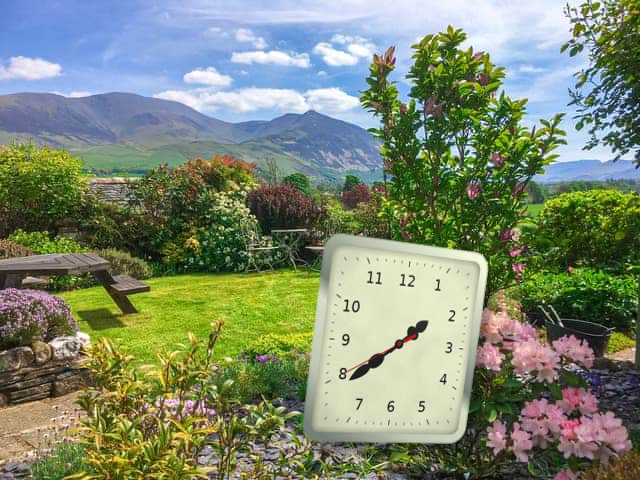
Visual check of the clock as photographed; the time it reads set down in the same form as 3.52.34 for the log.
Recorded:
1.38.40
